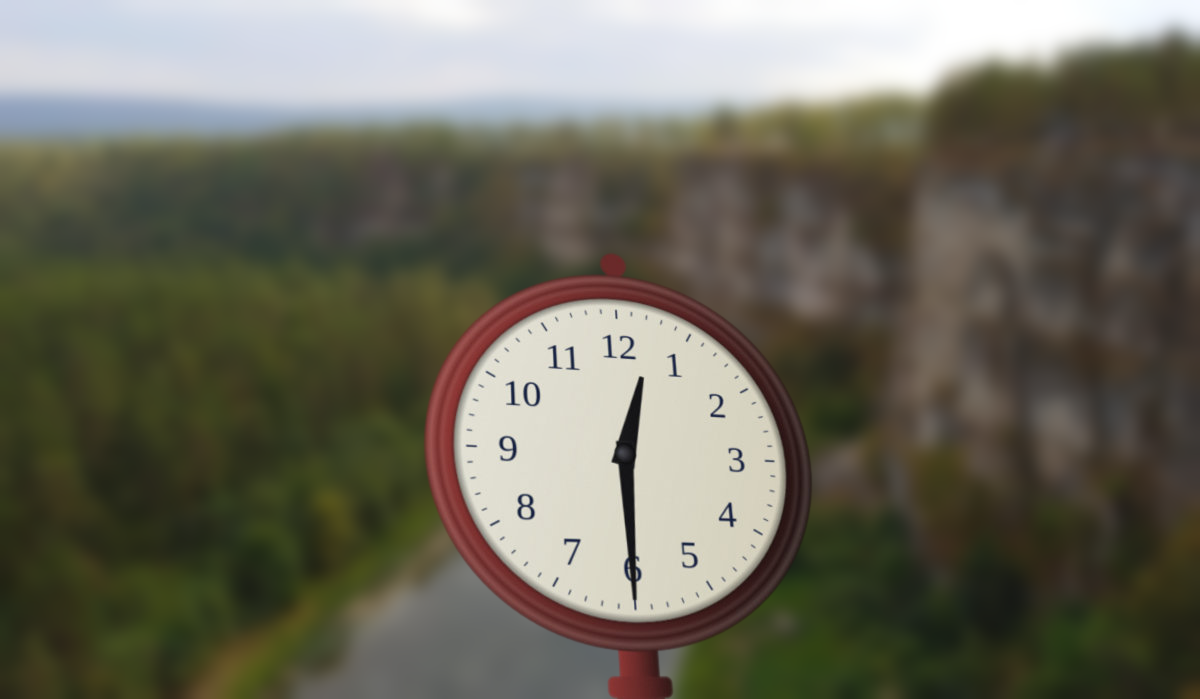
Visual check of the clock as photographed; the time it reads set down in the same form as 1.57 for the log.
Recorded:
12.30
